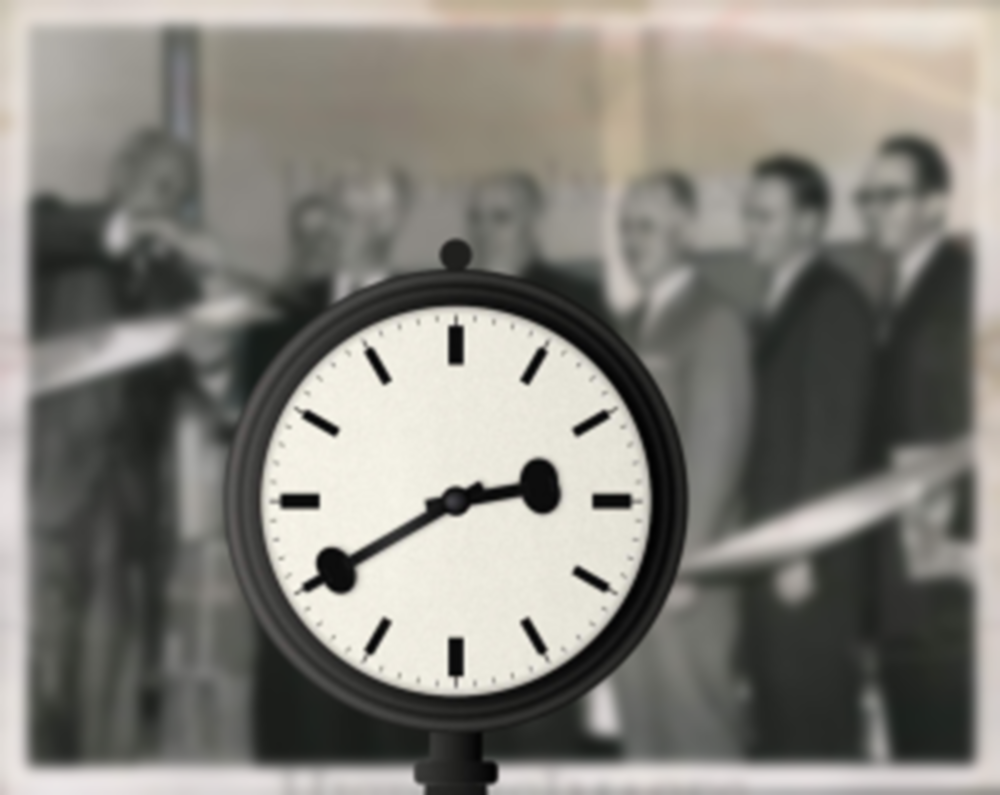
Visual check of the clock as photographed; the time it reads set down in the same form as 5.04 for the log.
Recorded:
2.40
